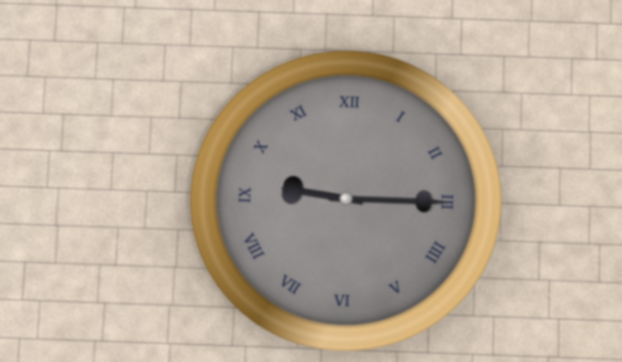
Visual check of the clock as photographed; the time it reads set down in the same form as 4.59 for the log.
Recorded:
9.15
